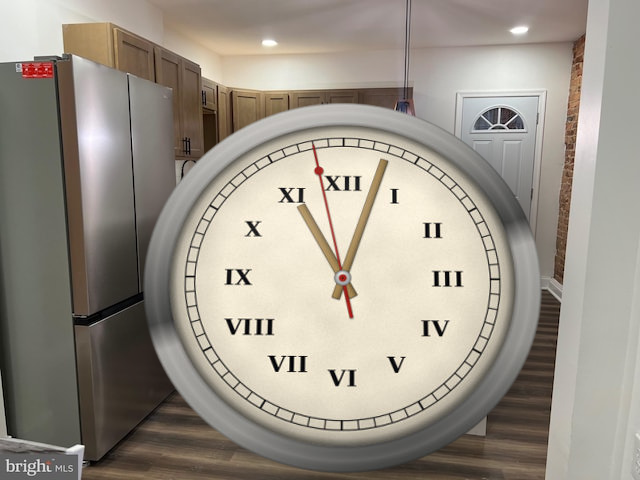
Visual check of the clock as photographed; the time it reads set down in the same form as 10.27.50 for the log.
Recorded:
11.02.58
